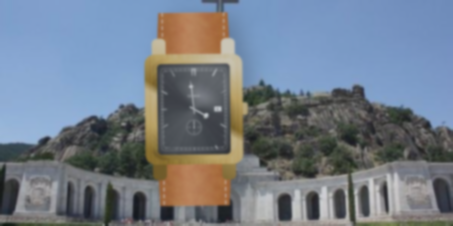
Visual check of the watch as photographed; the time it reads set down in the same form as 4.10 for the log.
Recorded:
3.59
